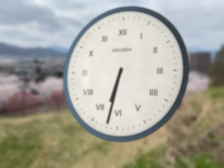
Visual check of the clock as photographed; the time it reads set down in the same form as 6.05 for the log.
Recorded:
6.32
